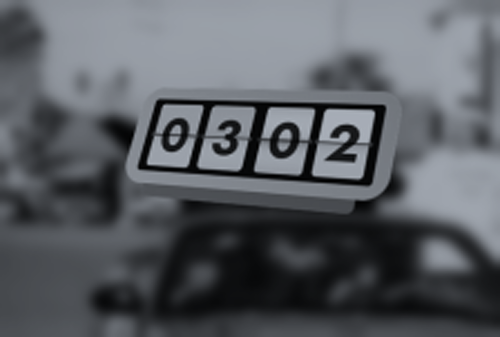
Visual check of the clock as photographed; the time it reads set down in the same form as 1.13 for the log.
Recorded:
3.02
